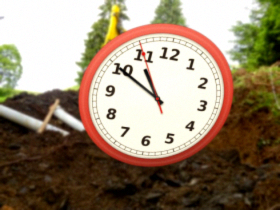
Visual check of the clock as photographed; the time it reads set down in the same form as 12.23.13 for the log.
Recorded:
10.49.55
